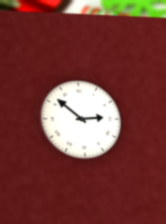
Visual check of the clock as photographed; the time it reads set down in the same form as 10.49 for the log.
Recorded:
2.52
